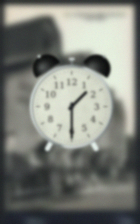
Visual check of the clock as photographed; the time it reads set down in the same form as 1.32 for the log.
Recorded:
1.30
